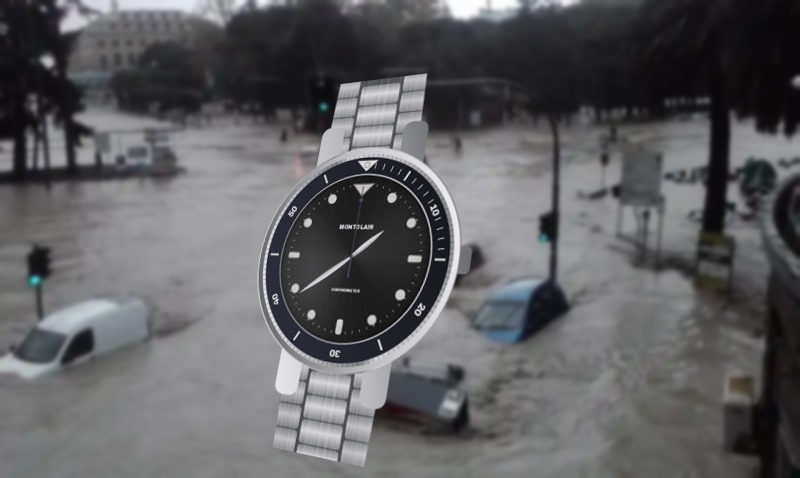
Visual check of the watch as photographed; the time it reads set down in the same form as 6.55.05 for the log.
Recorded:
1.39.00
